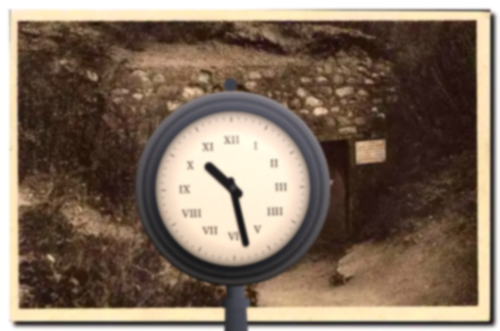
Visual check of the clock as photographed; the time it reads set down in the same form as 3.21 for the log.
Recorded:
10.28
